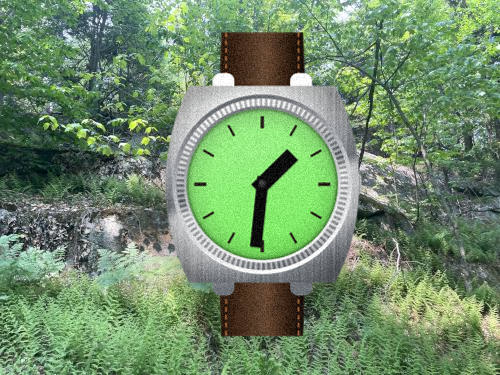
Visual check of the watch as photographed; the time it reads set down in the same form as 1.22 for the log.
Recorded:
1.31
